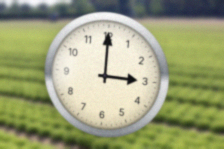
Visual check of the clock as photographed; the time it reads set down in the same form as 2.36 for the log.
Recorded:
3.00
